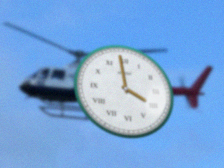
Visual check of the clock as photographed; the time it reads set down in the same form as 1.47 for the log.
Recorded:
3.59
